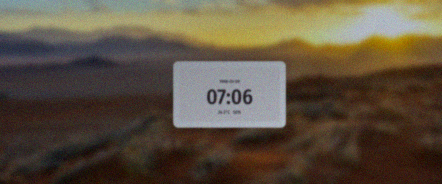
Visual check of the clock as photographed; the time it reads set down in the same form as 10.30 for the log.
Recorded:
7.06
